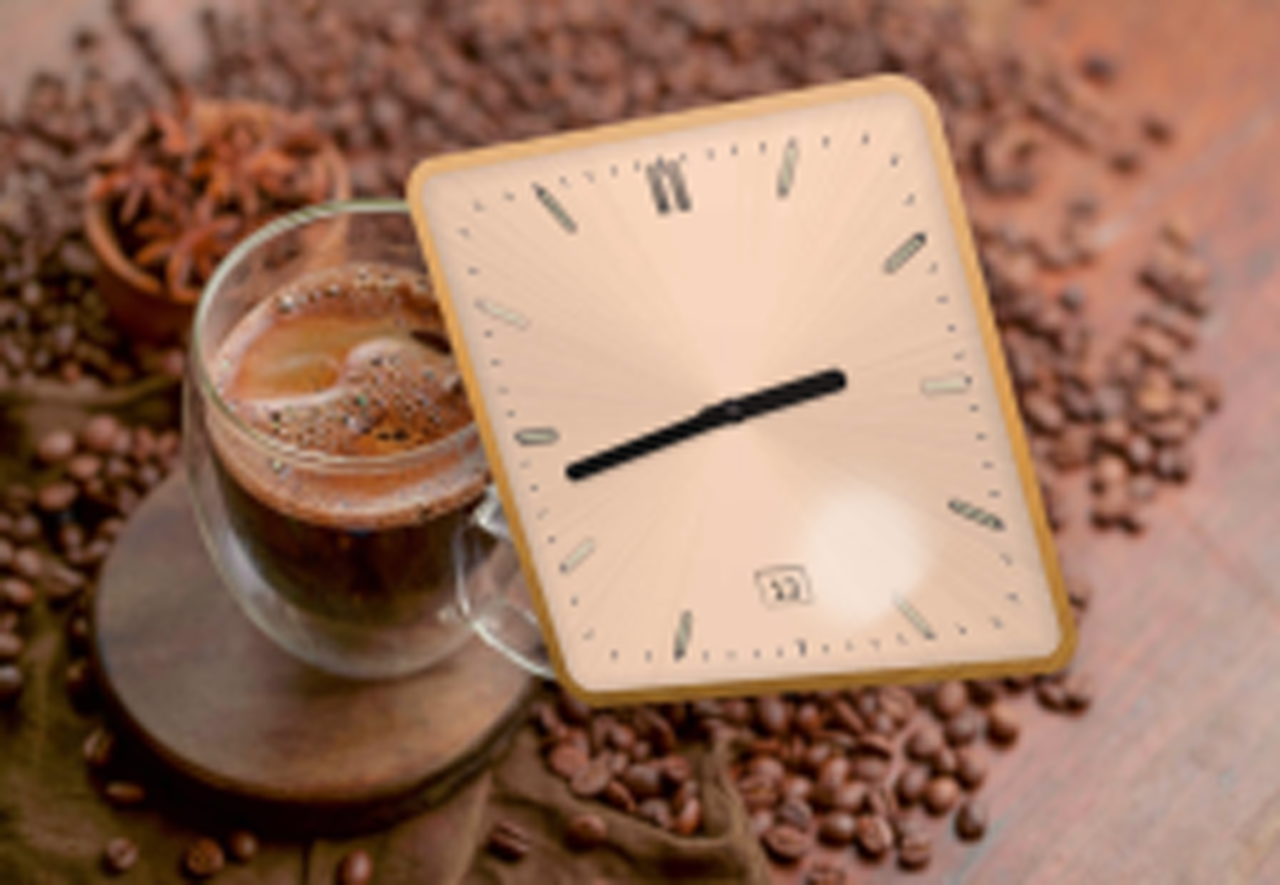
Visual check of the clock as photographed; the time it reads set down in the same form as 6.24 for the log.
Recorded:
2.43
